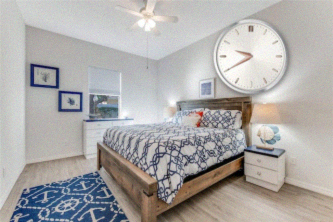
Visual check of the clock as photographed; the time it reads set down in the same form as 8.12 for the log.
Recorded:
9.40
